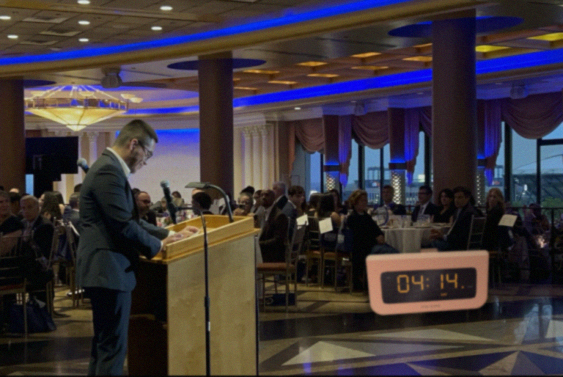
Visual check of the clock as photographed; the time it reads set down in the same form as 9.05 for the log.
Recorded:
4.14
